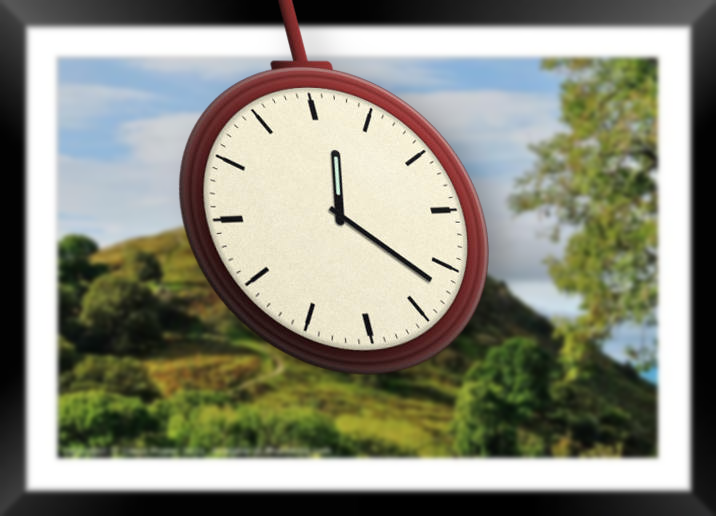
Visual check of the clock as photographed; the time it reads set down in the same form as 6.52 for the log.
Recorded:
12.22
